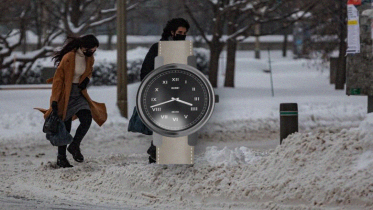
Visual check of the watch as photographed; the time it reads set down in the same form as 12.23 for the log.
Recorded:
3.42
